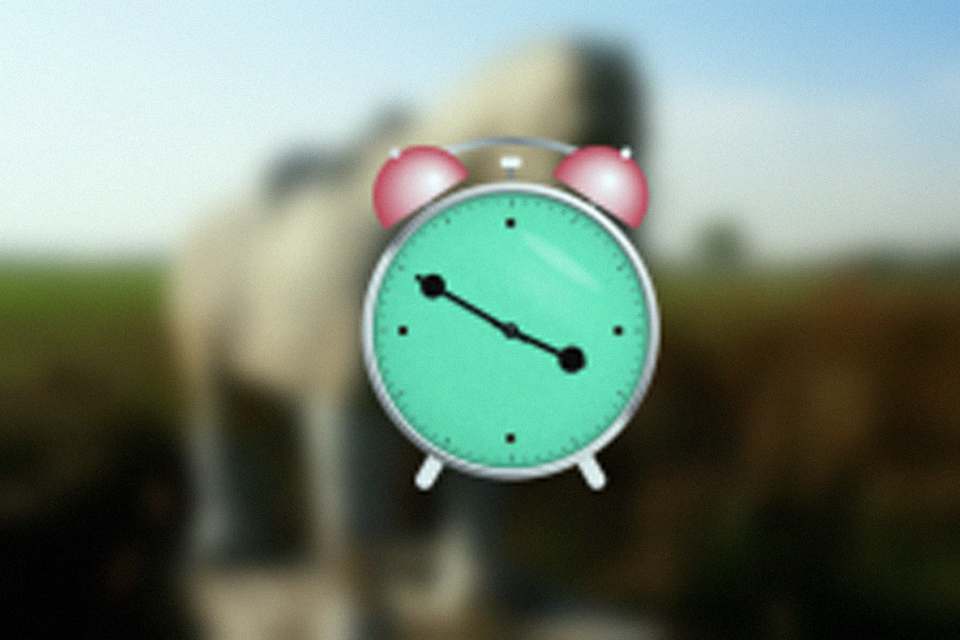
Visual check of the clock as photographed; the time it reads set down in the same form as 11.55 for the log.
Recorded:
3.50
